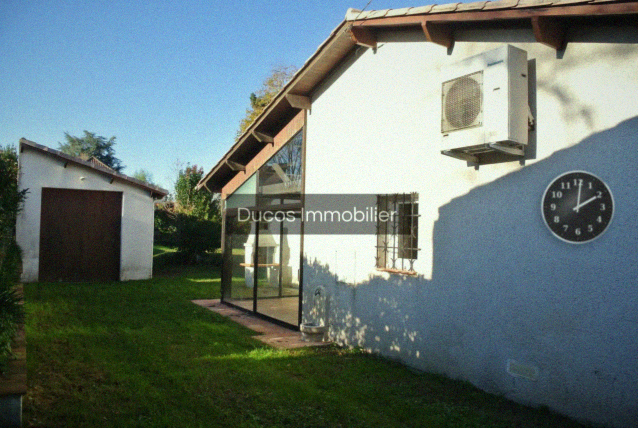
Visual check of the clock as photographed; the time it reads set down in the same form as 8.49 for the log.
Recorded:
2.01
